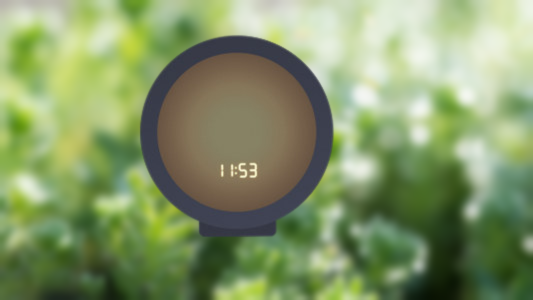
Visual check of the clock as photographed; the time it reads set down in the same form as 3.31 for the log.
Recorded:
11.53
